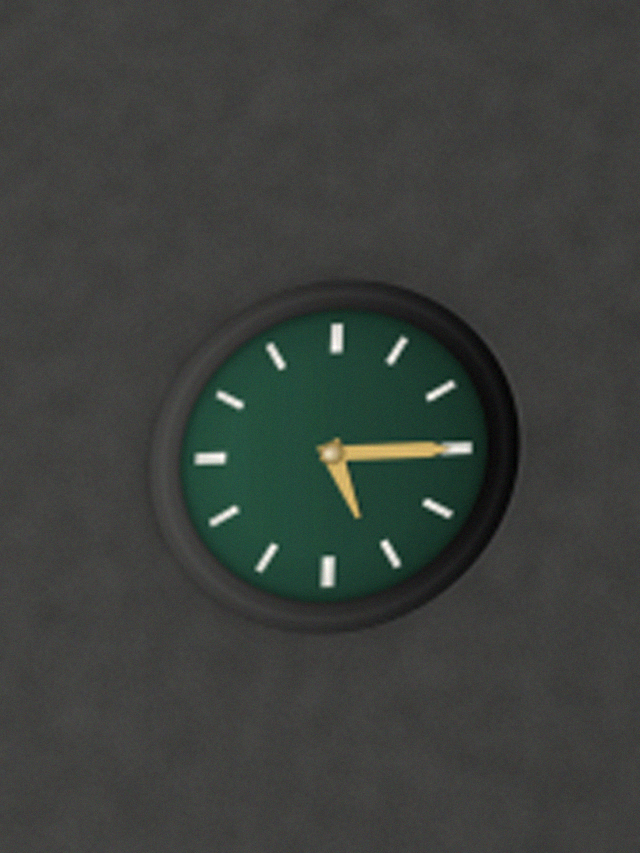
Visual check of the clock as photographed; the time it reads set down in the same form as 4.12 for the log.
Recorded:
5.15
